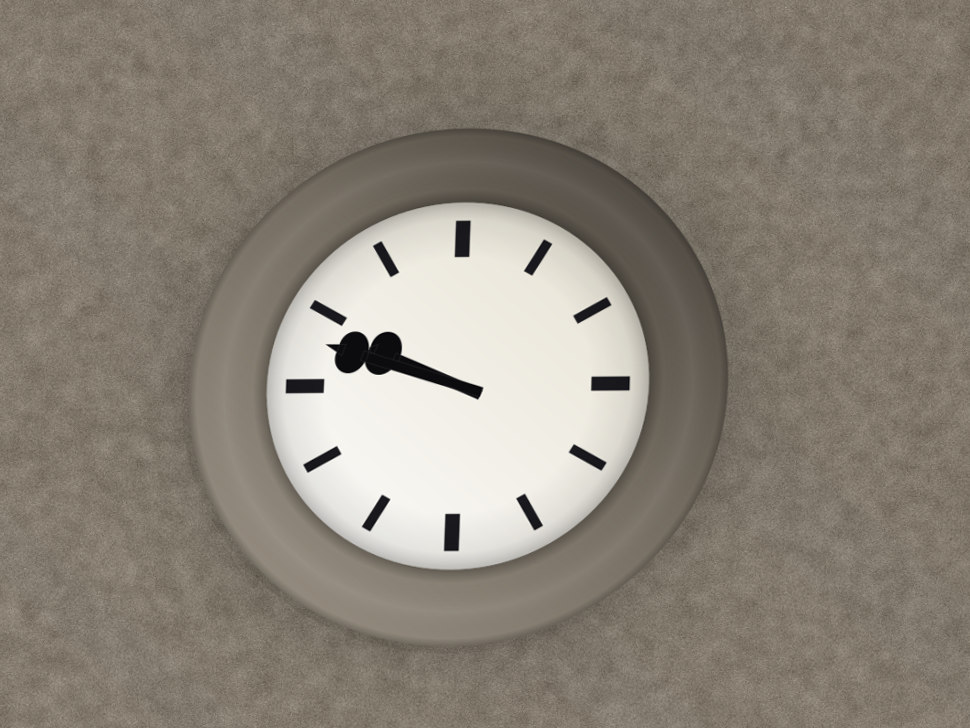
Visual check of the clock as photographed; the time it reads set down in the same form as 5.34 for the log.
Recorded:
9.48
